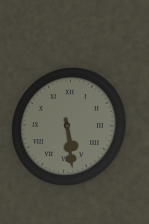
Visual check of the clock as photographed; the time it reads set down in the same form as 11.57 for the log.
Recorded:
5.28
